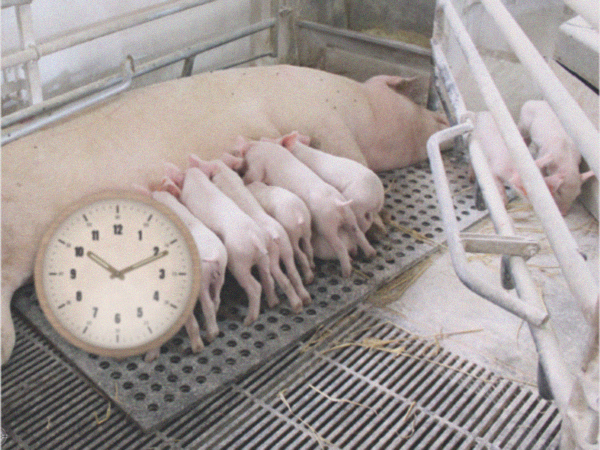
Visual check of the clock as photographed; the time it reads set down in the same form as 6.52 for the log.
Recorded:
10.11
